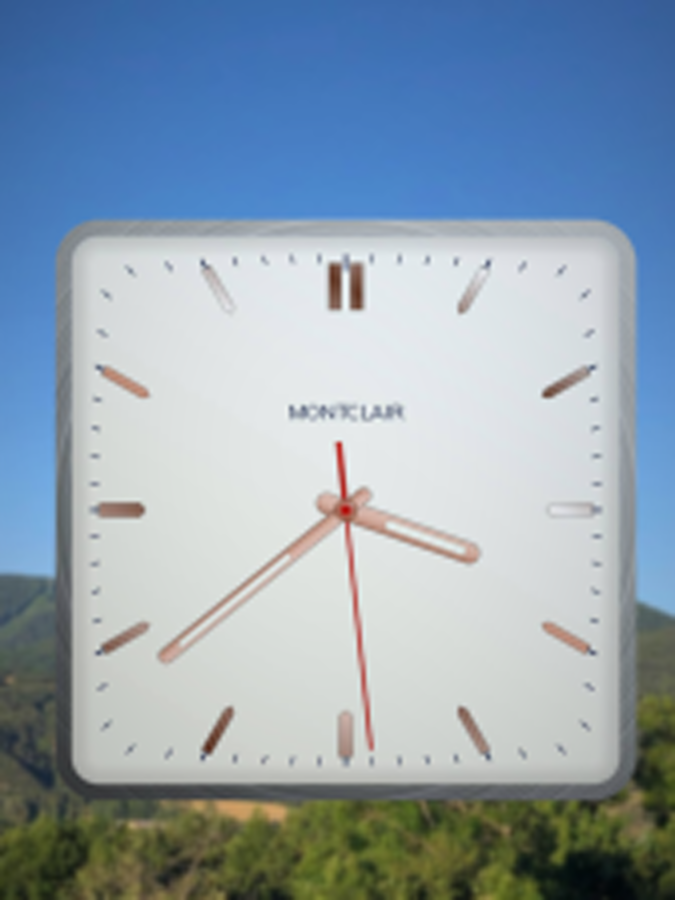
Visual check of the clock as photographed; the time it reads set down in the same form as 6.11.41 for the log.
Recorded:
3.38.29
